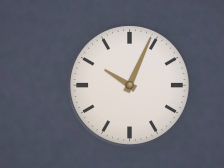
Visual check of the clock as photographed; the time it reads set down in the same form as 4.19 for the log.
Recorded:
10.04
